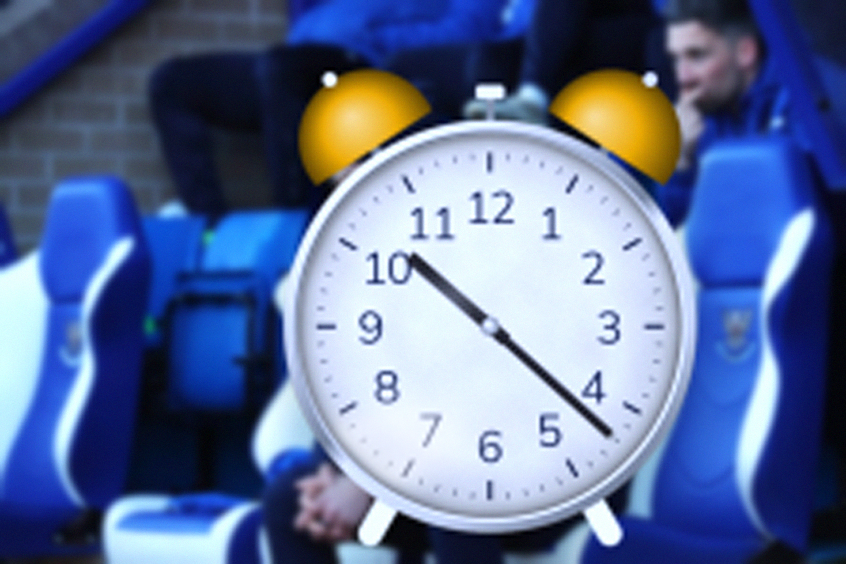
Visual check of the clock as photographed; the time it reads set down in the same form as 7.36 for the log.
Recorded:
10.22
